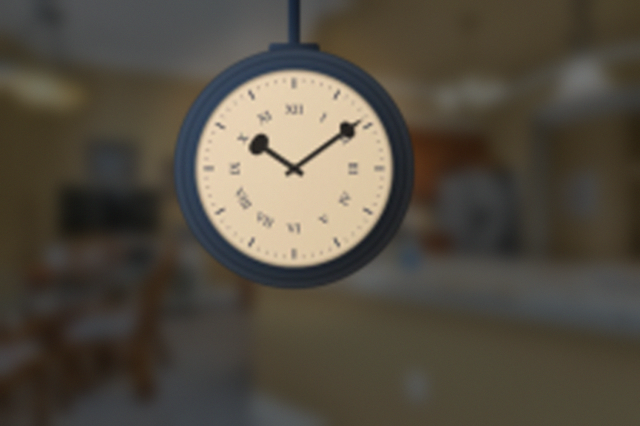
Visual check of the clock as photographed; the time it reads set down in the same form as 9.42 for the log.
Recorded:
10.09
